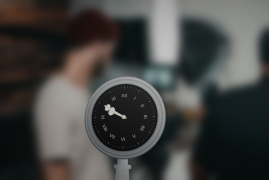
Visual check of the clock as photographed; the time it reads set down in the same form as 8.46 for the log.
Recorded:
9.50
